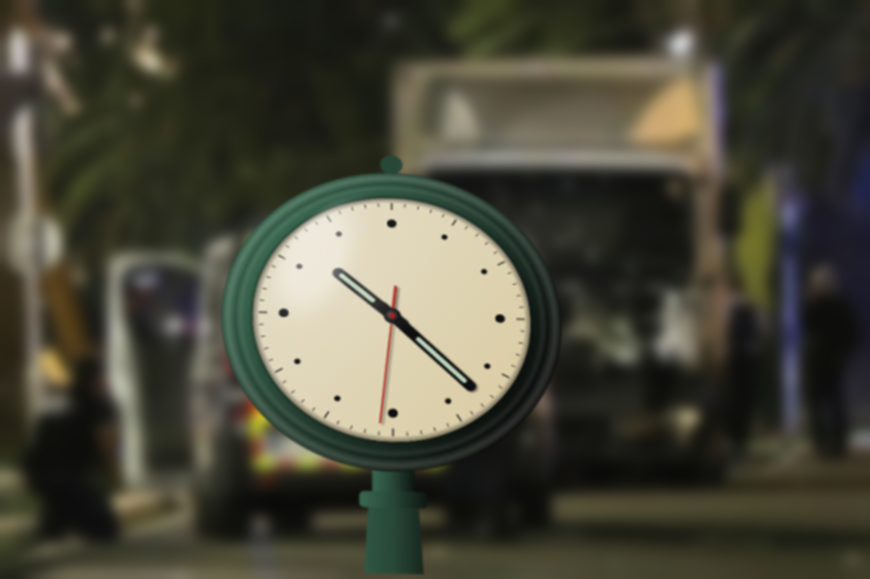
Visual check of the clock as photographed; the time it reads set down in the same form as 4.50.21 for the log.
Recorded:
10.22.31
